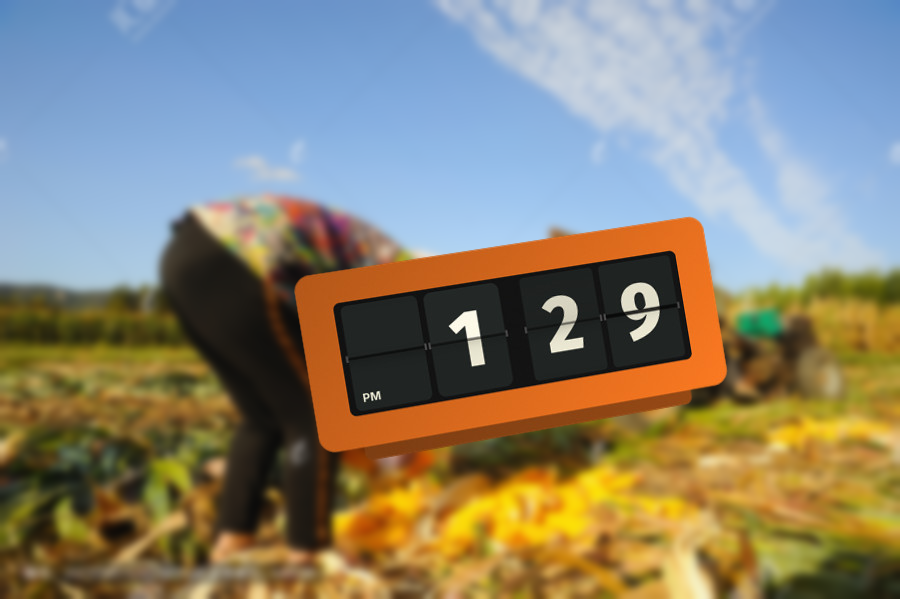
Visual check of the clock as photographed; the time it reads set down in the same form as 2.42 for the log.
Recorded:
1.29
